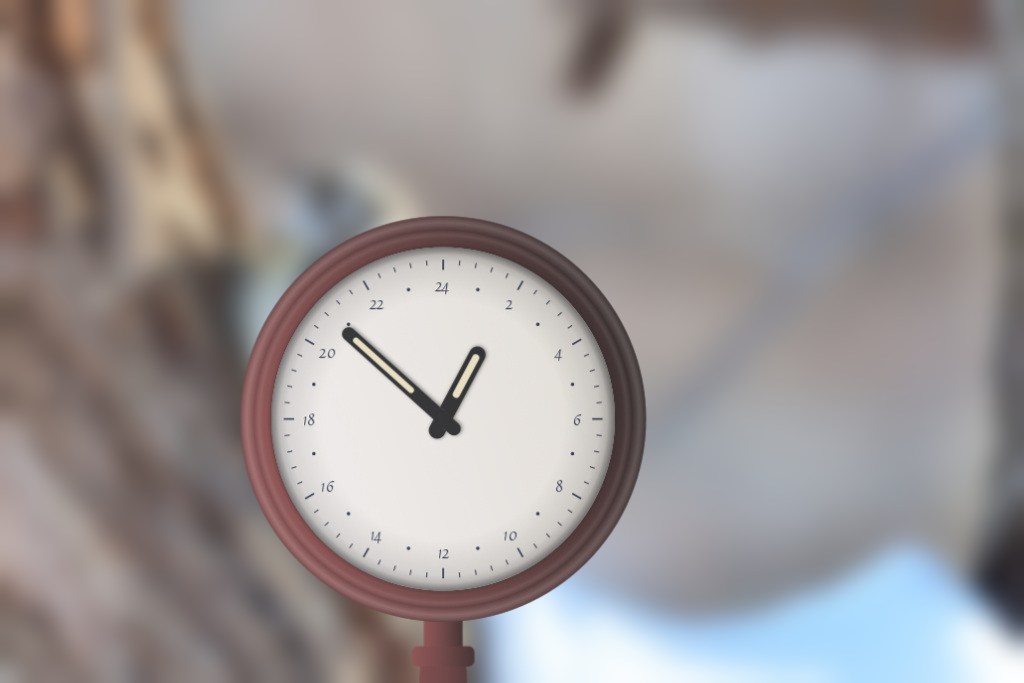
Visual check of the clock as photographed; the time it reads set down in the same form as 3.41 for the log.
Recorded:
1.52
